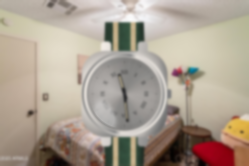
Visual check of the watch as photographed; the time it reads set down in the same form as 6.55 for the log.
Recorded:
11.29
